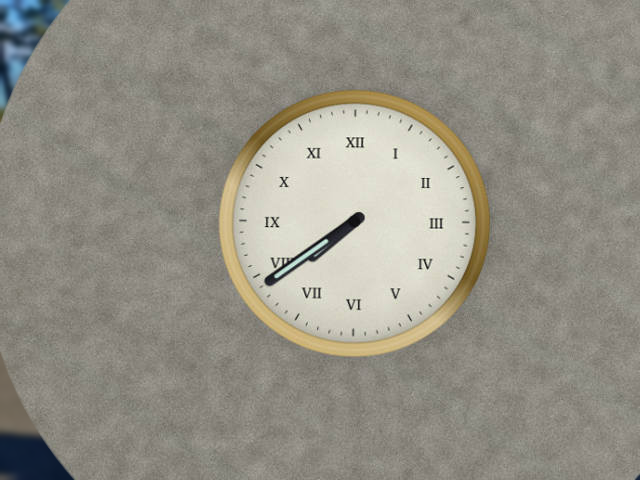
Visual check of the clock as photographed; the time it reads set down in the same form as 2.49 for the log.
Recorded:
7.39
